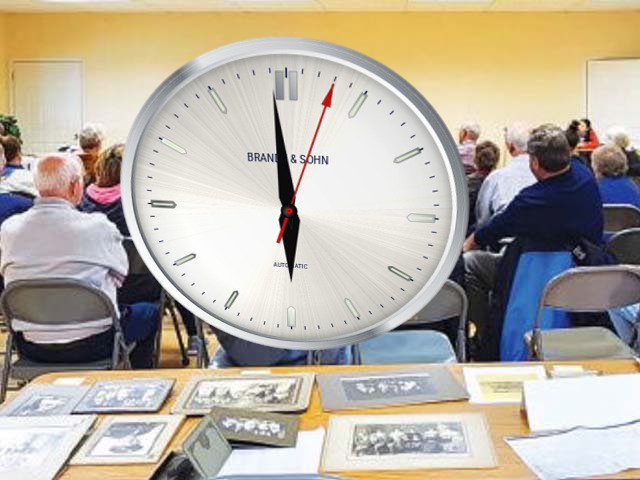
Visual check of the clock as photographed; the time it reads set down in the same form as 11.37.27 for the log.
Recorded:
5.59.03
